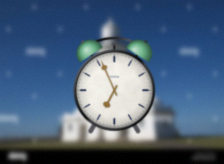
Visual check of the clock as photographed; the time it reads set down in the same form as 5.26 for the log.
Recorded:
6.56
